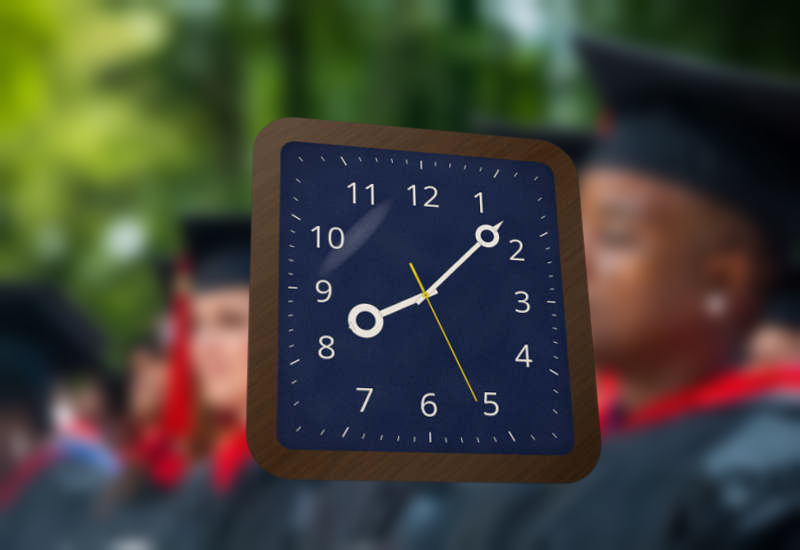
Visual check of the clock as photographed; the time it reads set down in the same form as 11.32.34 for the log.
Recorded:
8.07.26
